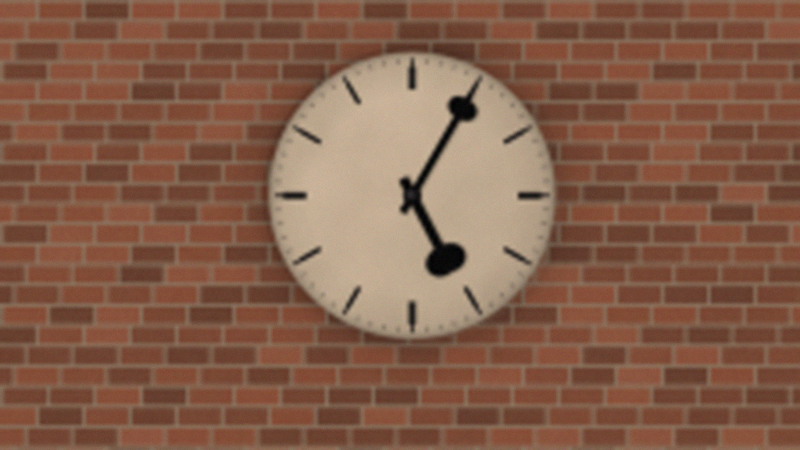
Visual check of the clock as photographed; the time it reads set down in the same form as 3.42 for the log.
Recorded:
5.05
